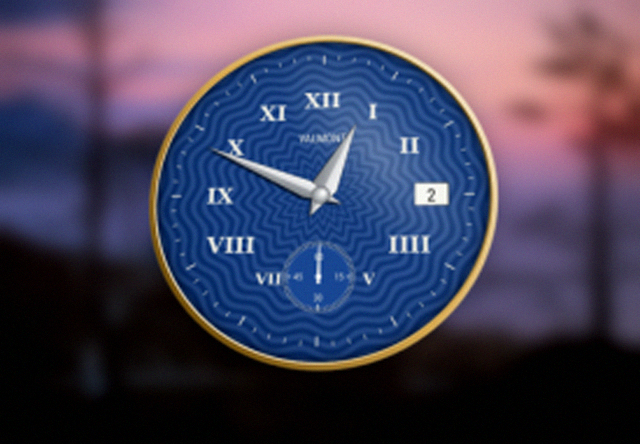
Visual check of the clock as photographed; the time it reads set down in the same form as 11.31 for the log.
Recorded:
12.49
